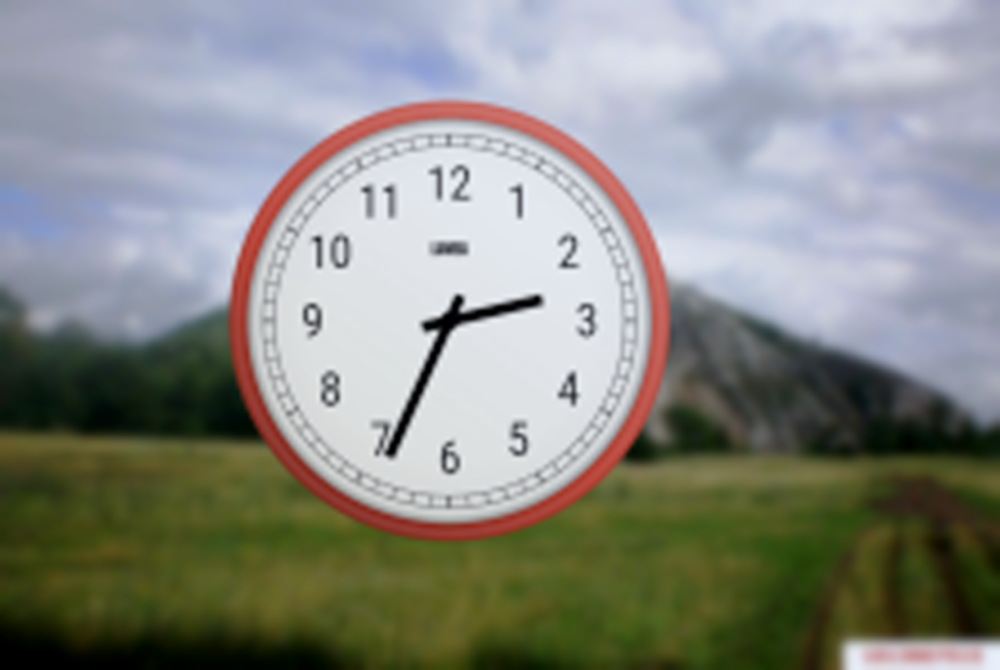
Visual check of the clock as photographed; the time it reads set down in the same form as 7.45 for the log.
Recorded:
2.34
